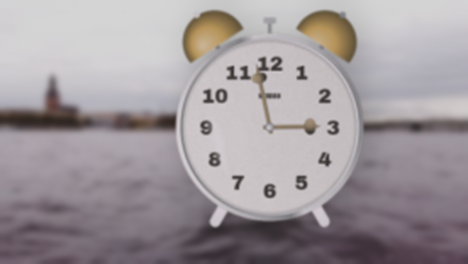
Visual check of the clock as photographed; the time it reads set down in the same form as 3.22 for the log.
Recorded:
2.58
